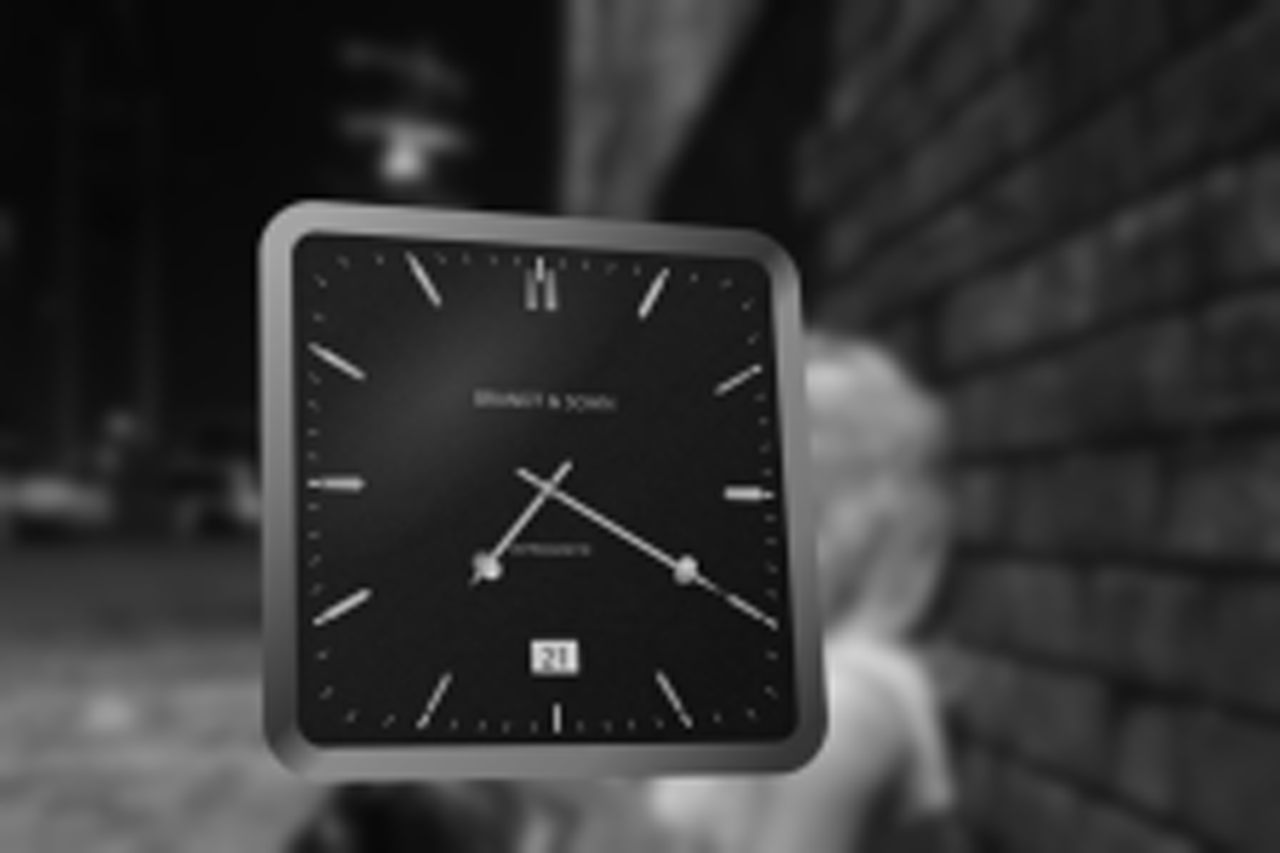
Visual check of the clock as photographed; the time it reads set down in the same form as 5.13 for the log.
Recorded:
7.20
